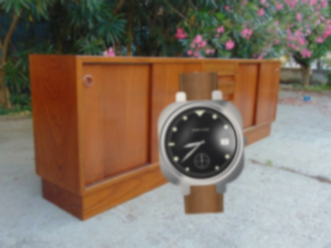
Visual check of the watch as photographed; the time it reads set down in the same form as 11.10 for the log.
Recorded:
8.38
